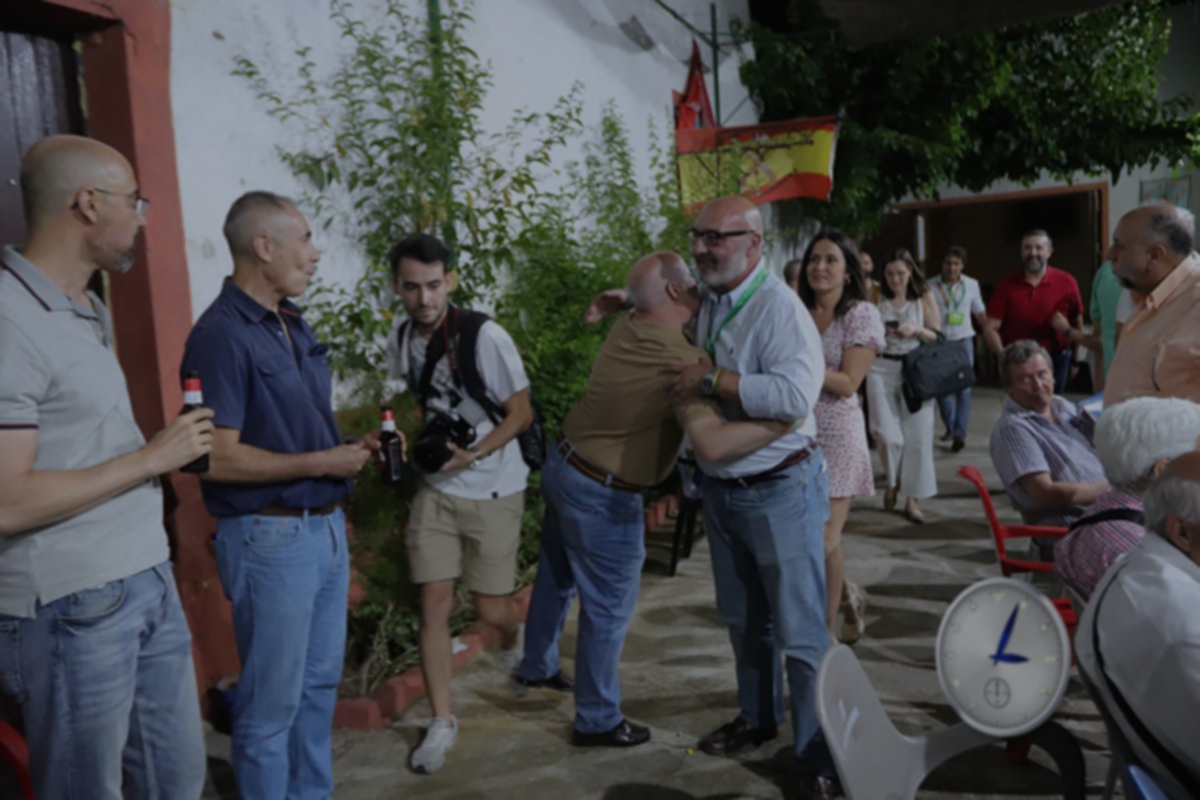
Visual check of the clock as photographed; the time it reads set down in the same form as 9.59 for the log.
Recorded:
3.04
